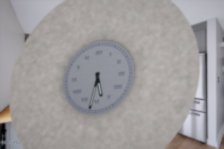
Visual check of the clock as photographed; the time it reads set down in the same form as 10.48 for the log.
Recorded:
5.32
